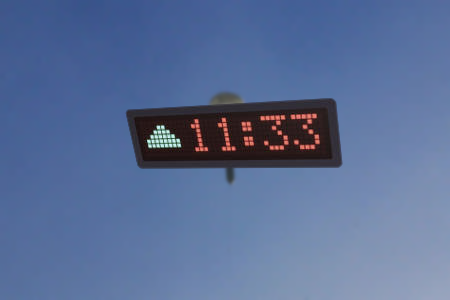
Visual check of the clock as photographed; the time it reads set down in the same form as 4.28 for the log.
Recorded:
11.33
